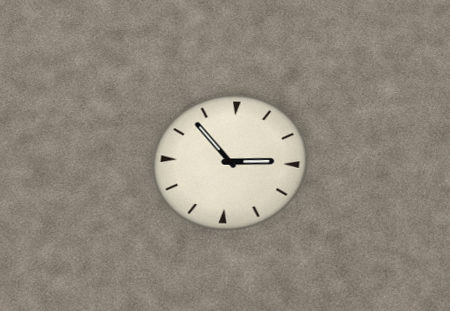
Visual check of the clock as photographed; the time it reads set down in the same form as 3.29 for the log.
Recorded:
2.53
